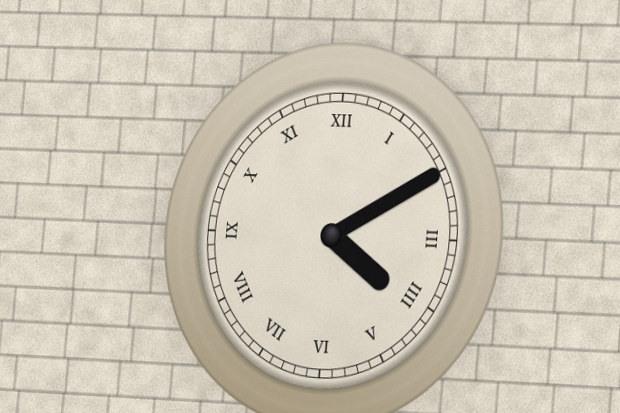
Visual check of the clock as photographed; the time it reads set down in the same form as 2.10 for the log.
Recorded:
4.10
